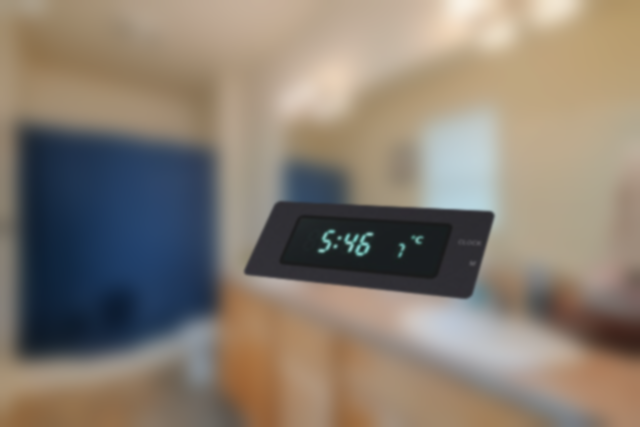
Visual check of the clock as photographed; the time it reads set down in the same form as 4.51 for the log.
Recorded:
5.46
